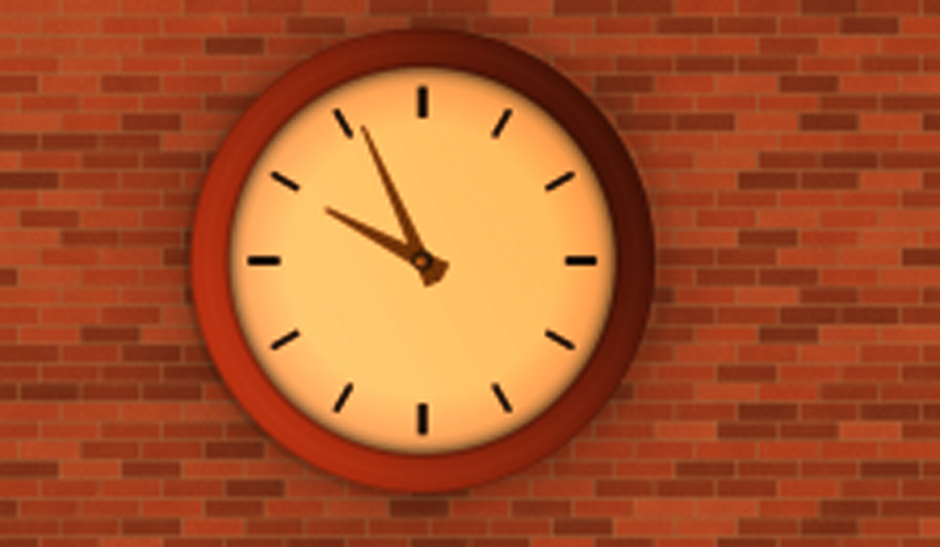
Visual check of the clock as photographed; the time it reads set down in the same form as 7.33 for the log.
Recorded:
9.56
